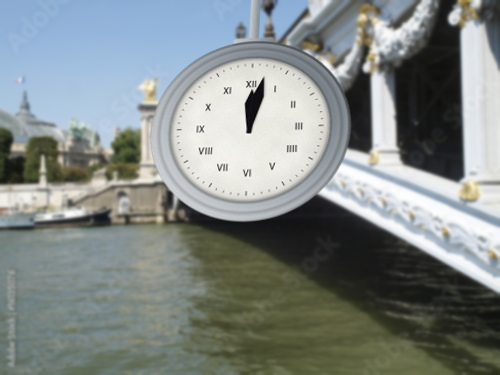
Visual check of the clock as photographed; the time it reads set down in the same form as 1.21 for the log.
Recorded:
12.02
